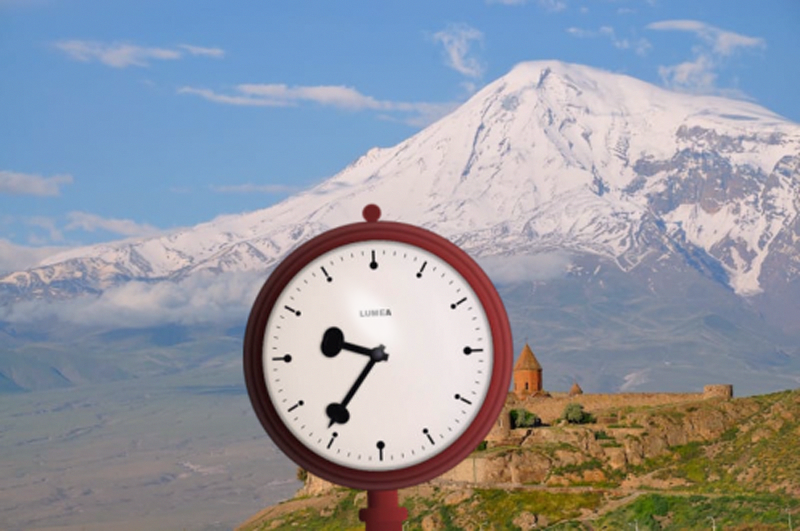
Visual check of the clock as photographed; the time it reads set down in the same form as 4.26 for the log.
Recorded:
9.36
